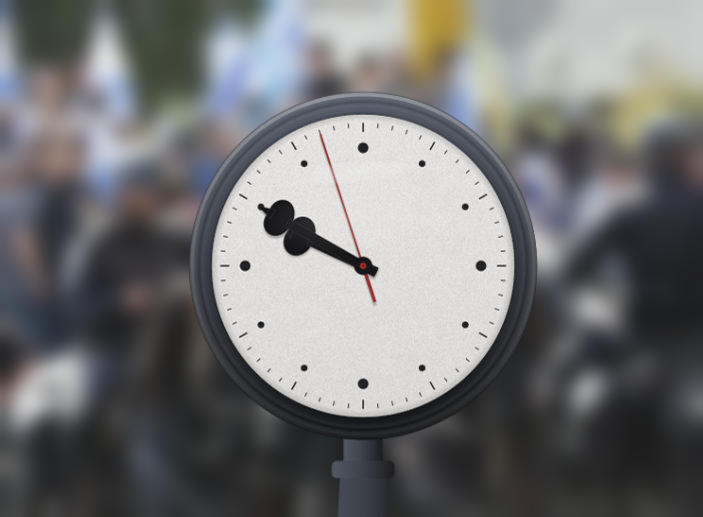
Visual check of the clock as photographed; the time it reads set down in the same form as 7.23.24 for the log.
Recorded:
9.49.57
